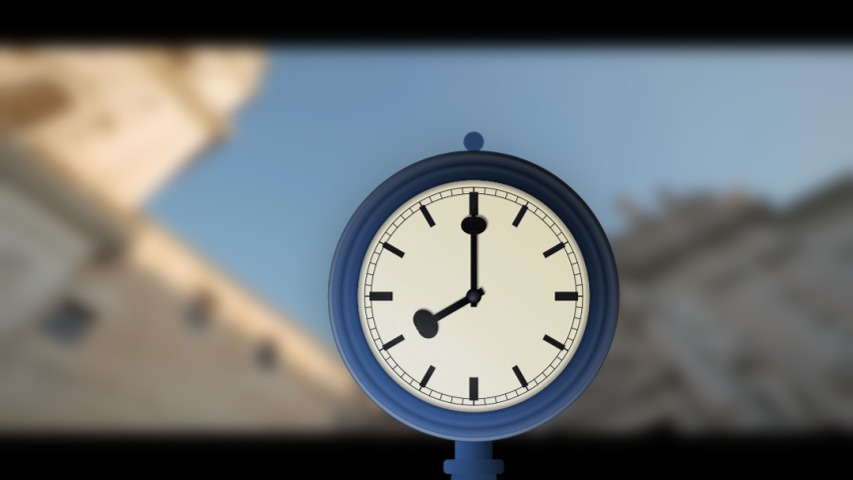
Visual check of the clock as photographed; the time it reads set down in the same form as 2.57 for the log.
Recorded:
8.00
